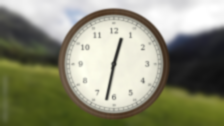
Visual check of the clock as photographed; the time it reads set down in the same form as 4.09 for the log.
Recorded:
12.32
